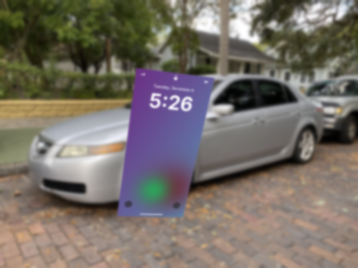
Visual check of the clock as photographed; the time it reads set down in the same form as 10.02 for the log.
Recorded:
5.26
